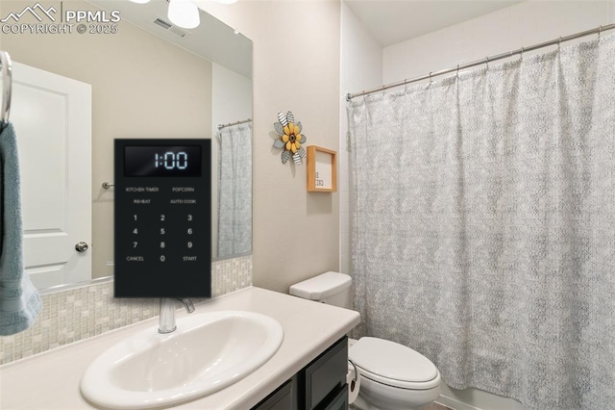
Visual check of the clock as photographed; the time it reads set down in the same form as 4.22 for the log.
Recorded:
1.00
